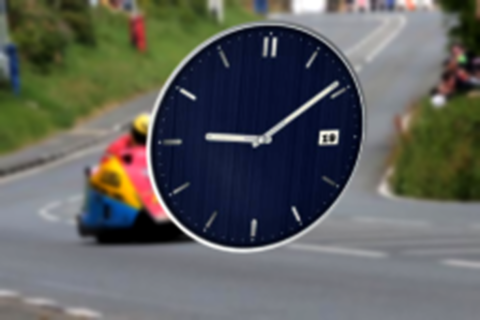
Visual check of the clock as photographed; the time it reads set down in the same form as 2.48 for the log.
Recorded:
9.09
